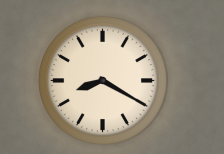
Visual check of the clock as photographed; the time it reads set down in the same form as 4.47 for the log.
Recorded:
8.20
